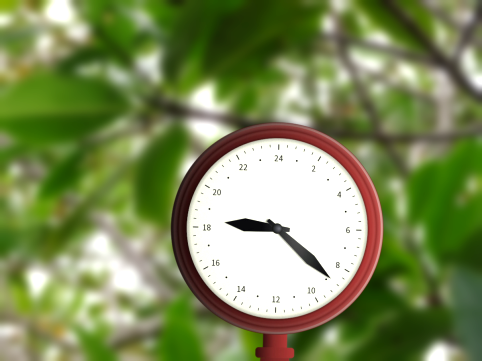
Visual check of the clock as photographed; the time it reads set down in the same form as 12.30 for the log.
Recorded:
18.22
